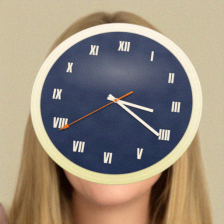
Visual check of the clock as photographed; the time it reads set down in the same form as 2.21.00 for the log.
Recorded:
3.20.39
